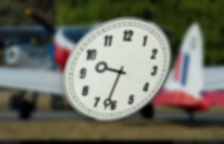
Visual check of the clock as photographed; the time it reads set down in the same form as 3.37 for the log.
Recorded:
9.32
